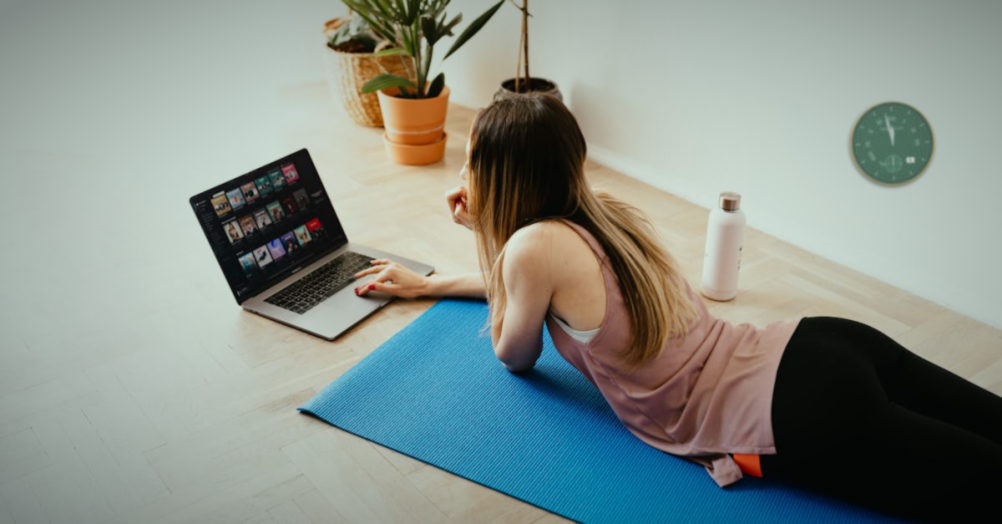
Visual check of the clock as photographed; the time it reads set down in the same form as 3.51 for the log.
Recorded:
11.58
